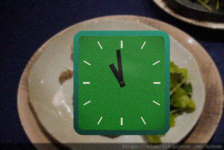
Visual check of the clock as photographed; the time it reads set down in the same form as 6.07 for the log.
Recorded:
10.59
